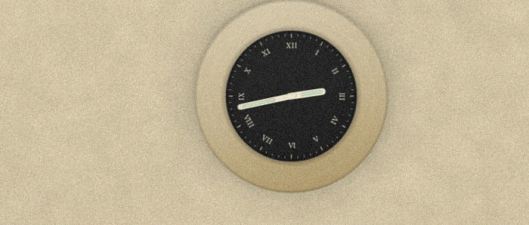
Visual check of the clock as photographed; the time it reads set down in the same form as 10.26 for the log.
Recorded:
2.43
